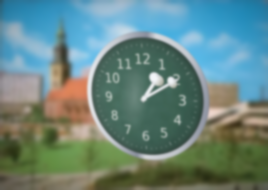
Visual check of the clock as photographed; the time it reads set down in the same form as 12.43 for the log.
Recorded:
1.10
